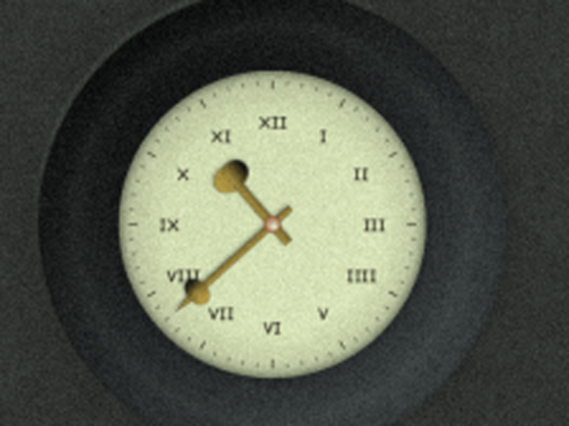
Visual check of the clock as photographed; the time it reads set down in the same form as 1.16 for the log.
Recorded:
10.38
